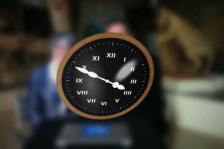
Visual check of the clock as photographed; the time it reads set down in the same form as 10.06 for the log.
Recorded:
3.49
